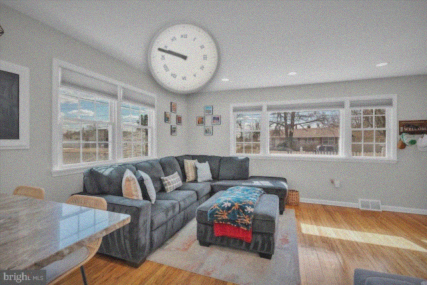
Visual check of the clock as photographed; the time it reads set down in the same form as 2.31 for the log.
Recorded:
9.48
